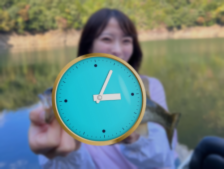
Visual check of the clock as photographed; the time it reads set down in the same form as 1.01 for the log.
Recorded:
3.05
